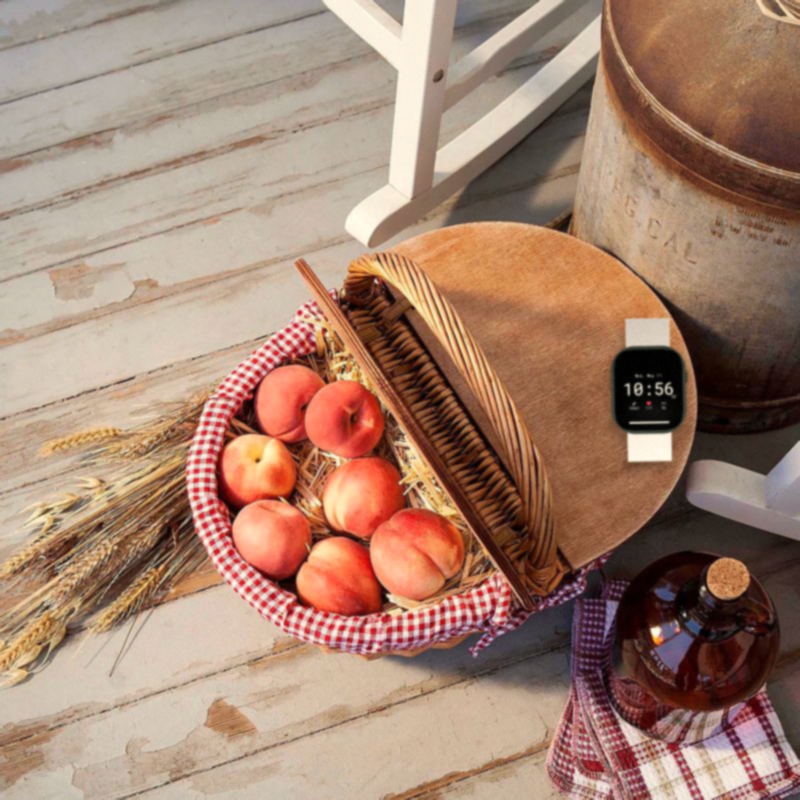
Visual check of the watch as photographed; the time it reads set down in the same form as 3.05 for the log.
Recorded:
10.56
